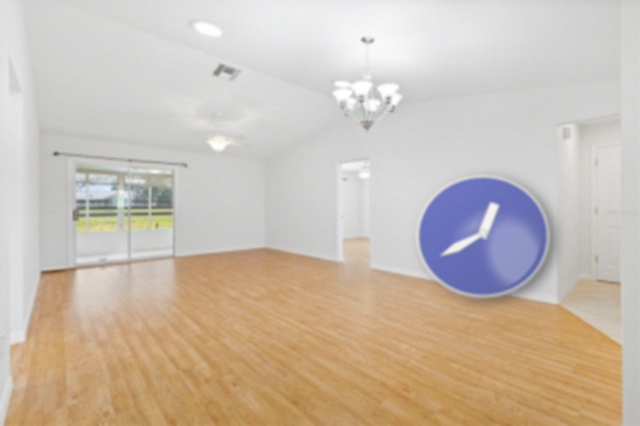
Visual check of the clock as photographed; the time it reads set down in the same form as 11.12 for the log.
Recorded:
12.40
